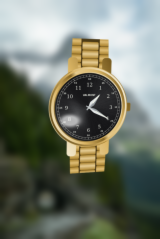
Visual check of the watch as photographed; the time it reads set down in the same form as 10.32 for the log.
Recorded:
1.20
